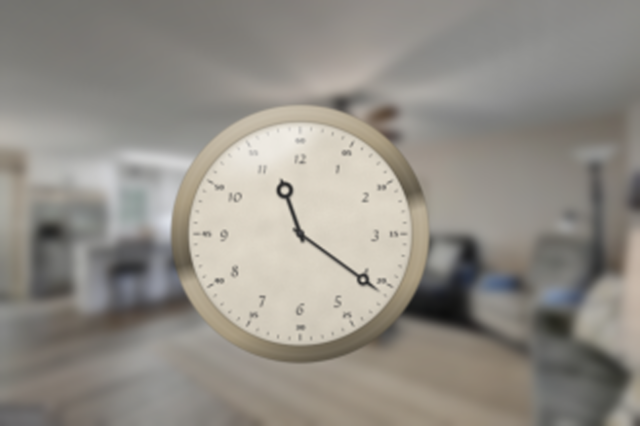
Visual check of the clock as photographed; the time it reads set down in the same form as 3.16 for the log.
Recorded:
11.21
